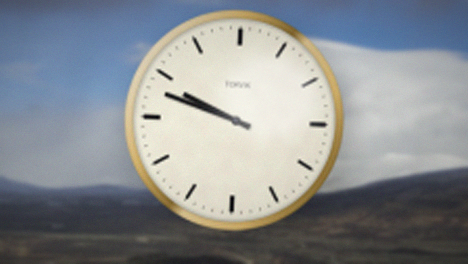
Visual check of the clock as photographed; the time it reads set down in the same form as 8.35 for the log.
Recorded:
9.48
